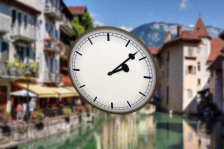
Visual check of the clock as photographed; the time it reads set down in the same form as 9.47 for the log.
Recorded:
2.08
